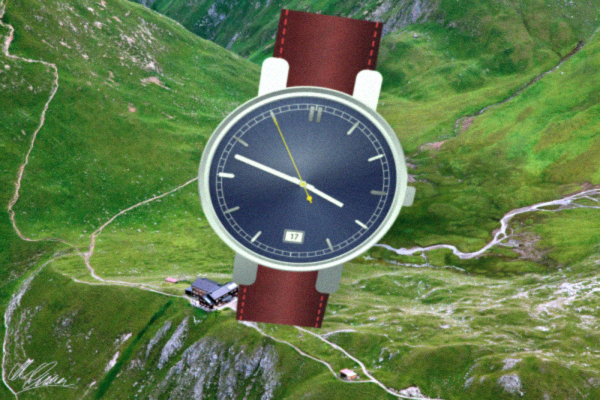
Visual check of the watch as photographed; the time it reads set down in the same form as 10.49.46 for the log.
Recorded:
3.47.55
